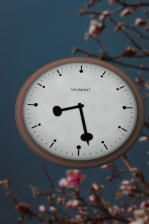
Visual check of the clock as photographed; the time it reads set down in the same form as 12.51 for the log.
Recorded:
8.28
